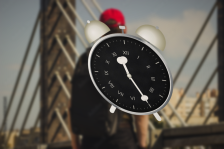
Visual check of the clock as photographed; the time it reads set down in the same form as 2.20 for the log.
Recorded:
11.25
